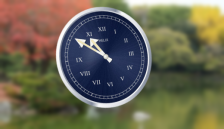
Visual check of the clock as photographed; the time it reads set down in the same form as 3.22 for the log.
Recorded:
10.51
